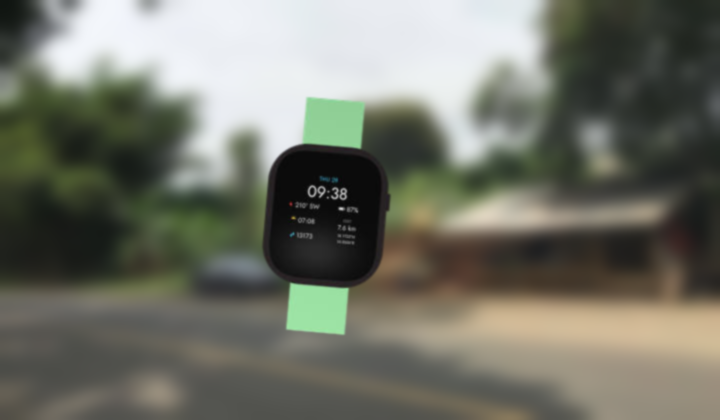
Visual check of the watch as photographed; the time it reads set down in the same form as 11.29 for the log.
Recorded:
9.38
